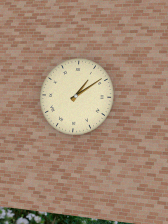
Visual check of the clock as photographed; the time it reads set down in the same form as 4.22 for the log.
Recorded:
1.09
